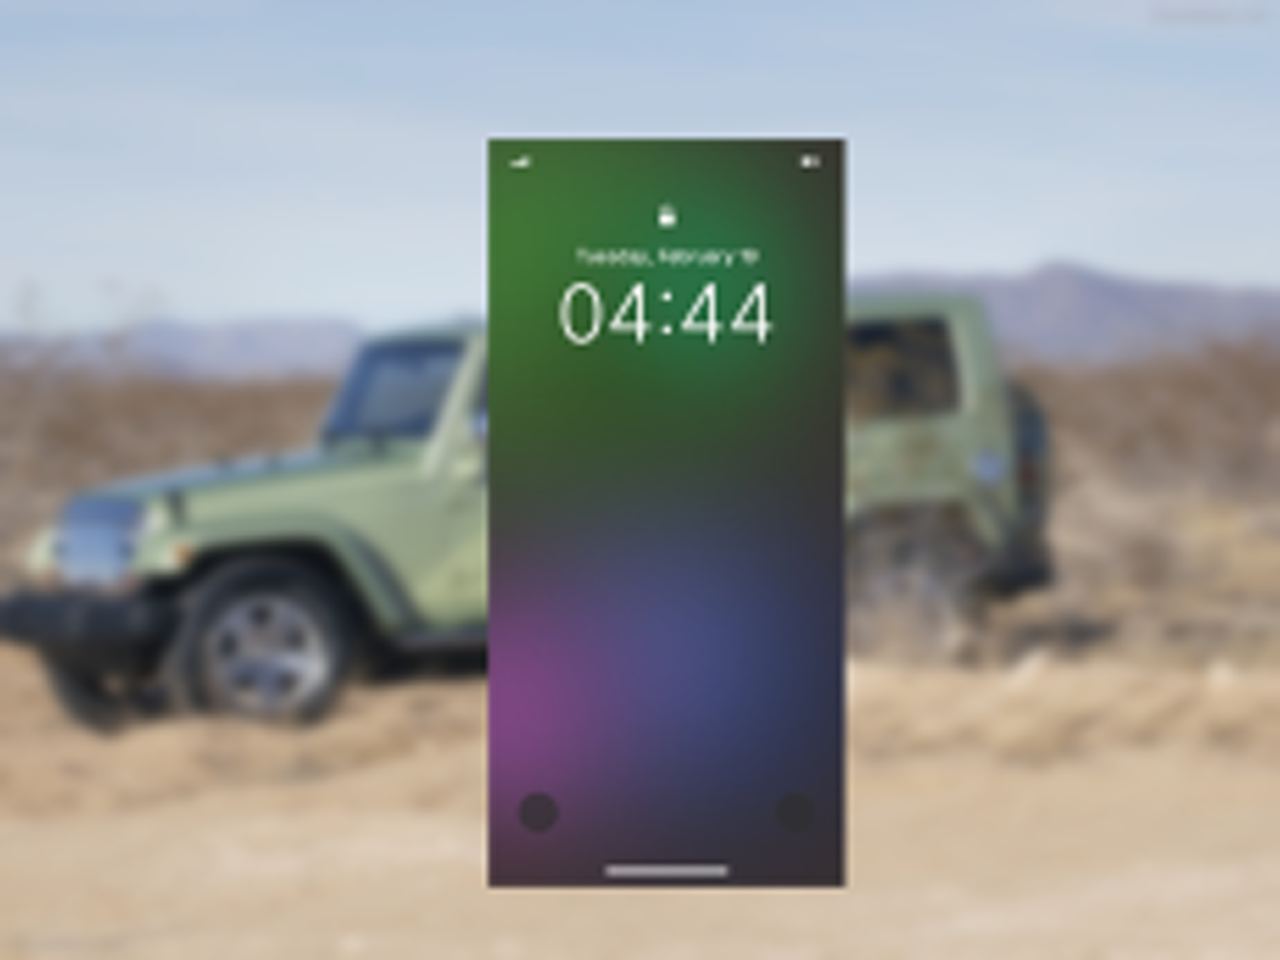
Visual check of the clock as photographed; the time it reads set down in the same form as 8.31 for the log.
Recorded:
4.44
